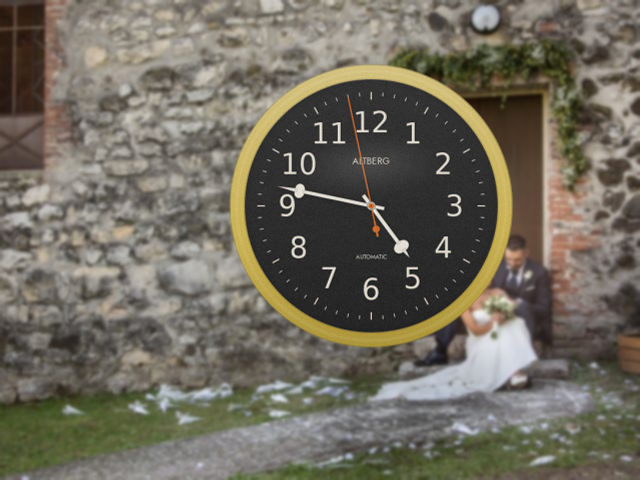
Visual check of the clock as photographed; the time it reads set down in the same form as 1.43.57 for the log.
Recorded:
4.46.58
